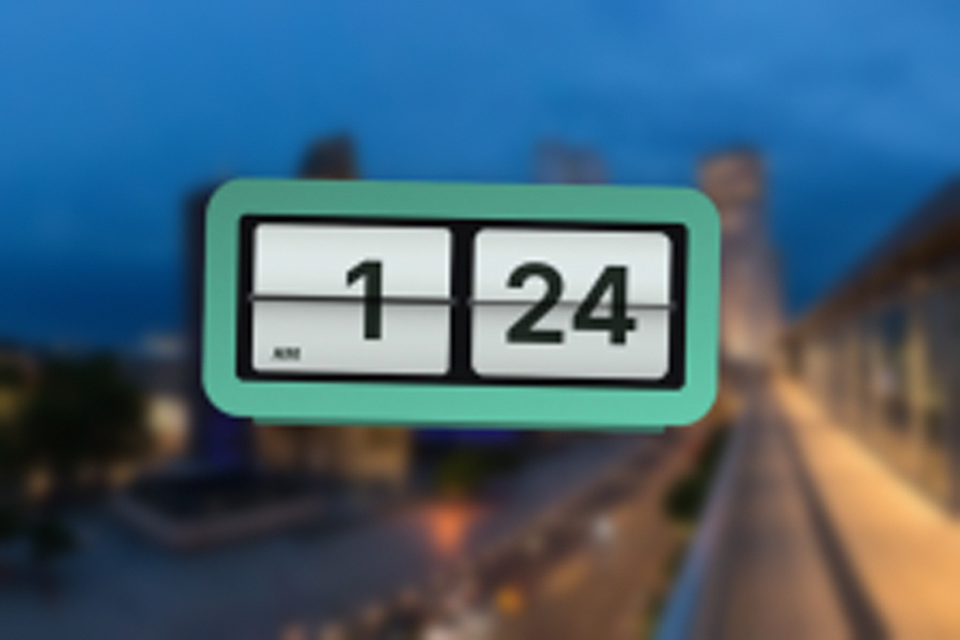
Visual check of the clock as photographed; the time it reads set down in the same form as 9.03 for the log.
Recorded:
1.24
